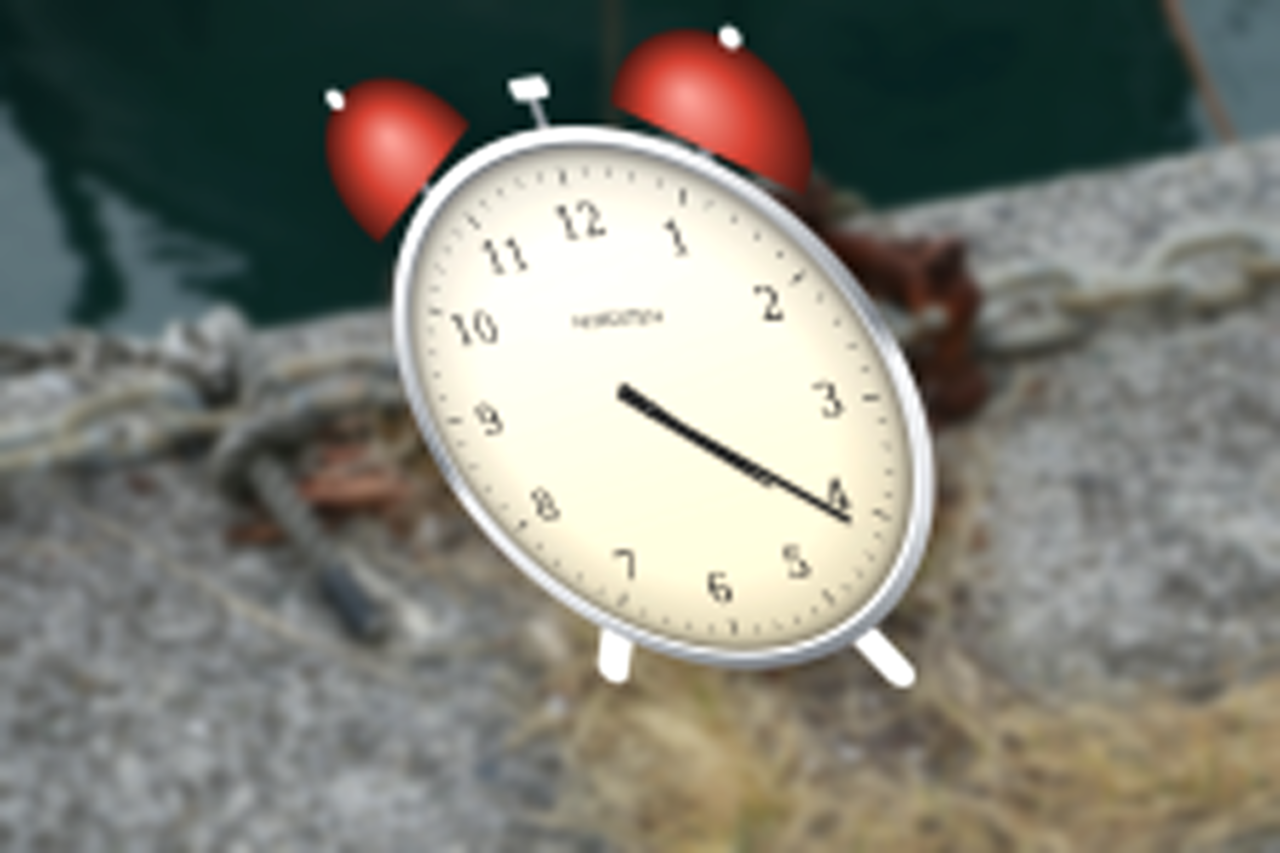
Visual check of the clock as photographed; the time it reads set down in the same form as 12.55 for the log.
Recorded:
4.21
